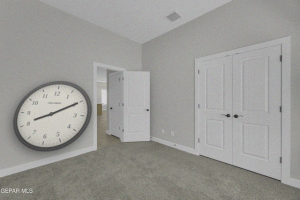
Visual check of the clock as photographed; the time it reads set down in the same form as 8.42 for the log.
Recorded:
8.10
